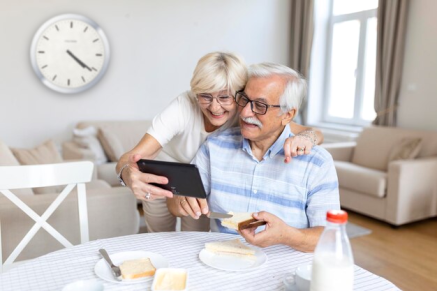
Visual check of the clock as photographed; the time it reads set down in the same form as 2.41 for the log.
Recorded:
4.21
